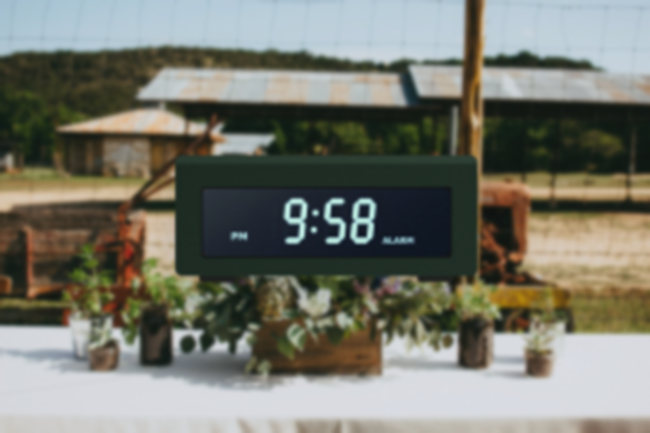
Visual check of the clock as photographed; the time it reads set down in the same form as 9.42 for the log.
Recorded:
9.58
